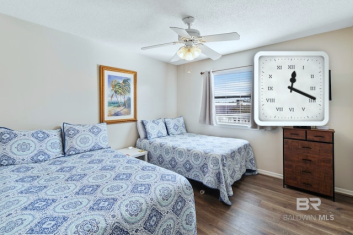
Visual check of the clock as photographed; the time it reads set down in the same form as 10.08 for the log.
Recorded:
12.19
